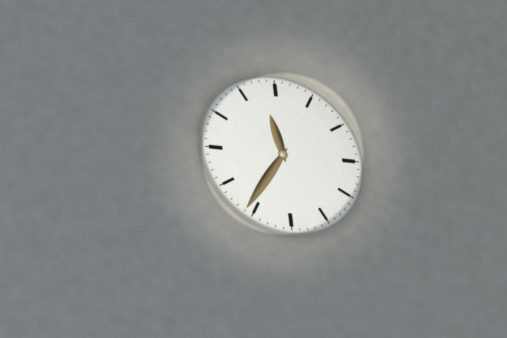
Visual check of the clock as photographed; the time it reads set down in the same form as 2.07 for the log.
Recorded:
11.36
